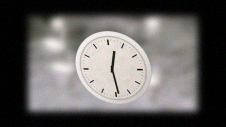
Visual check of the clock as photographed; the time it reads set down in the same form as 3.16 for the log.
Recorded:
12.29
